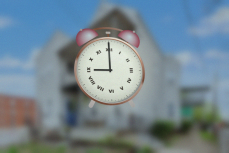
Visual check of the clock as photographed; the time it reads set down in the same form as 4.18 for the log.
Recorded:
9.00
